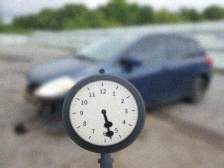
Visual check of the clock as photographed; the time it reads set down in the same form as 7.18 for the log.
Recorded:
5.28
